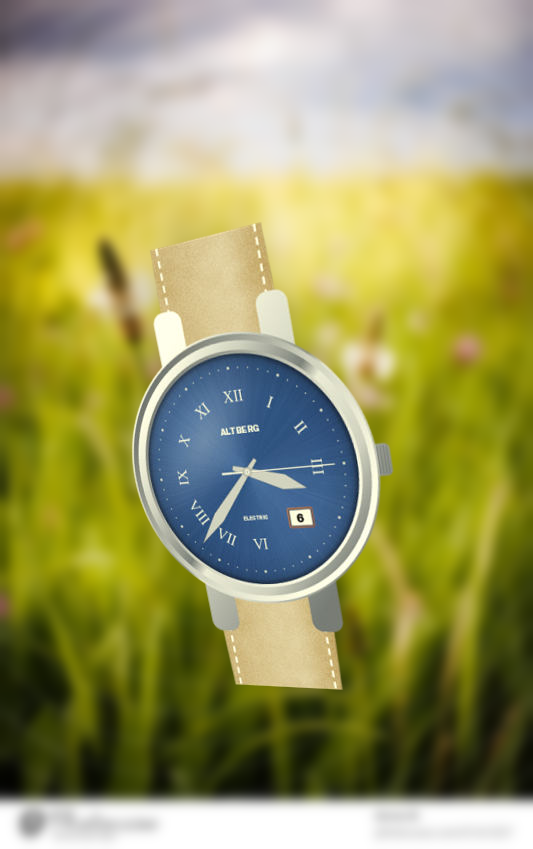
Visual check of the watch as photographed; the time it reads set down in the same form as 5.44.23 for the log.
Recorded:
3.37.15
